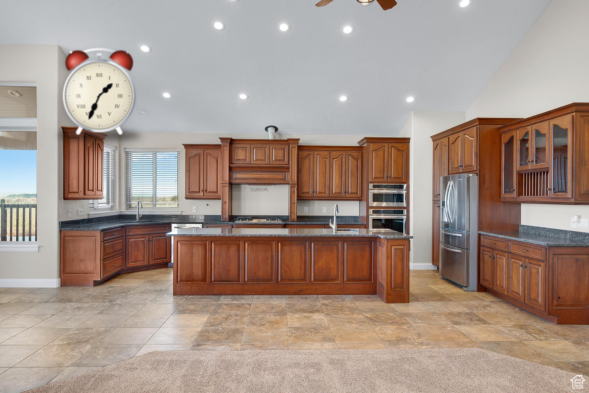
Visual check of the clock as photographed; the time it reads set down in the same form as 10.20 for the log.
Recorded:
1.34
